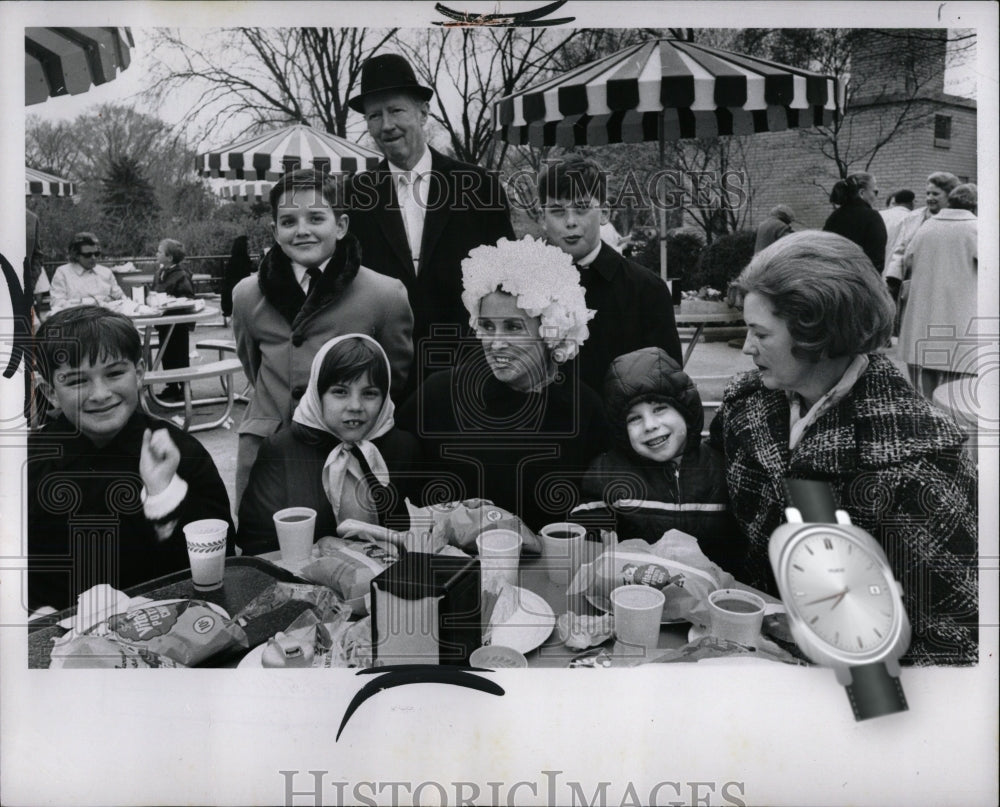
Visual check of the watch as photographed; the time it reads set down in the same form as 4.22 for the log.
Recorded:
7.43
